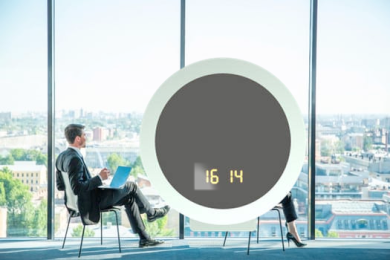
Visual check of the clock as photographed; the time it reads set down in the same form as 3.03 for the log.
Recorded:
16.14
